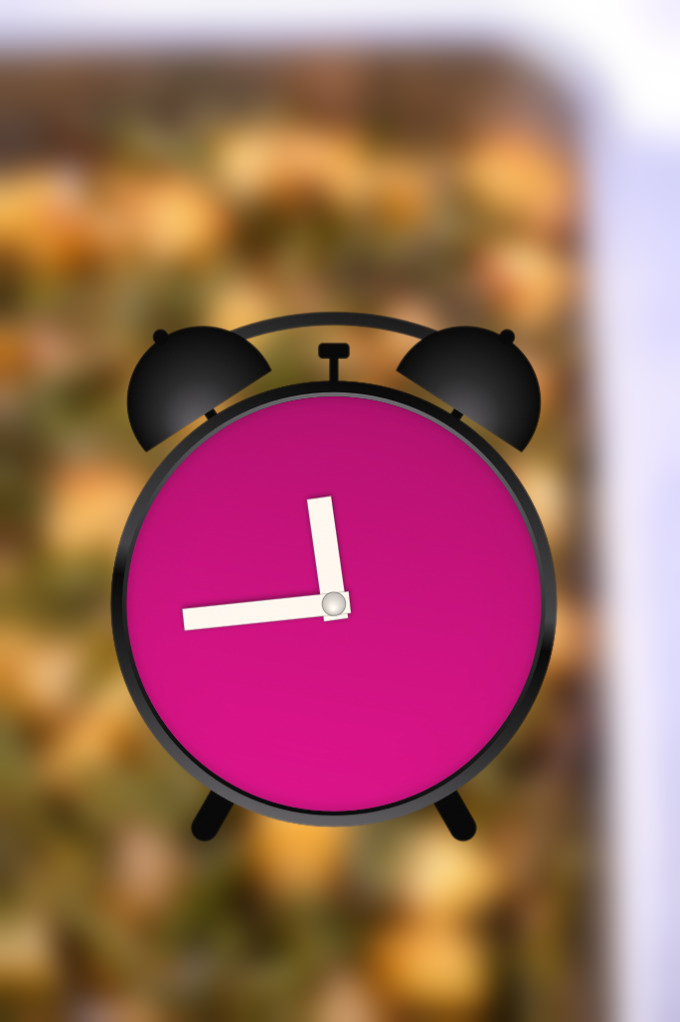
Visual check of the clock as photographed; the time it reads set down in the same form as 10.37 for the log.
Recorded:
11.44
